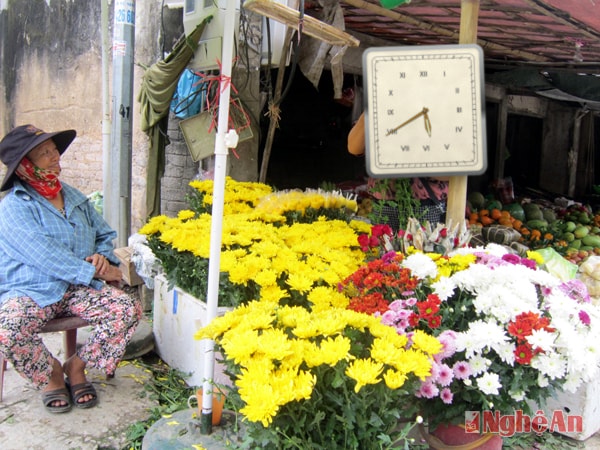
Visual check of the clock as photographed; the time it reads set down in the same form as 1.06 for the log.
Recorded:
5.40
